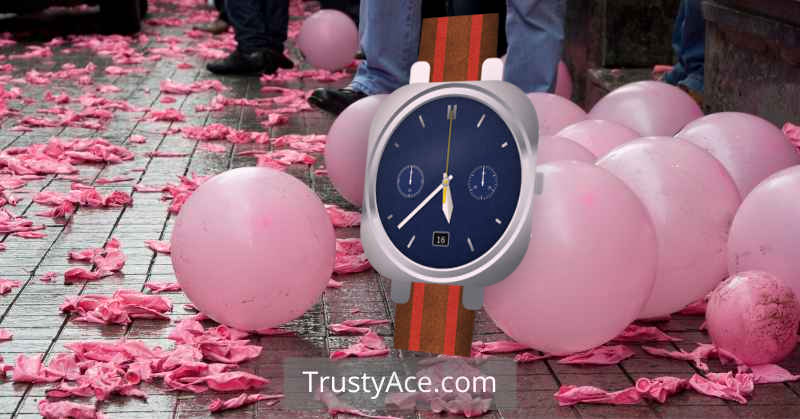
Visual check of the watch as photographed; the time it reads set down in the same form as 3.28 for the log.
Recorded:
5.38
